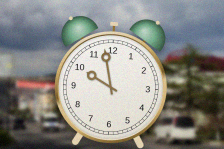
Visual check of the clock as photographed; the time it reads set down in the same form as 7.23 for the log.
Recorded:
9.58
